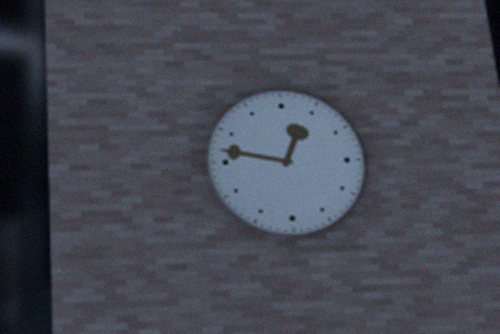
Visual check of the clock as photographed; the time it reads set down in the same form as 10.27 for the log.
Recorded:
12.47
